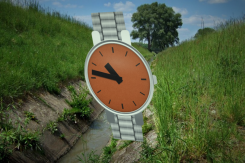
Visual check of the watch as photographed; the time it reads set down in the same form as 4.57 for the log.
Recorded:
10.47
